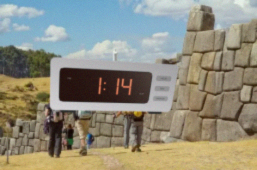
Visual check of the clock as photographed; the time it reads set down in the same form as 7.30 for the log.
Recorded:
1.14
